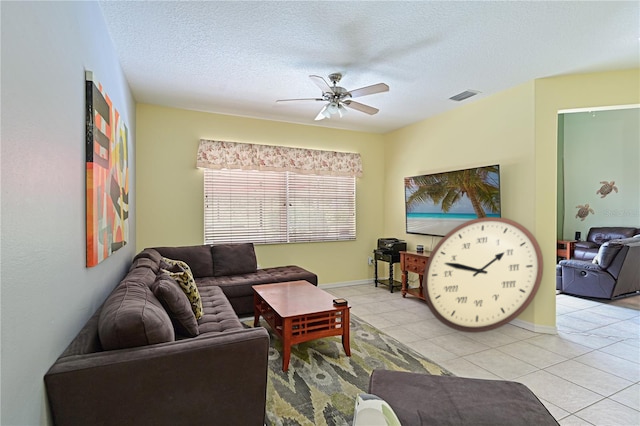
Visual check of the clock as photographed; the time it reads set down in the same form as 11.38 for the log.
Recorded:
1.48
